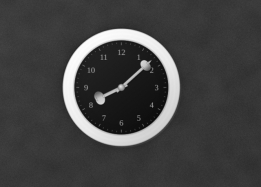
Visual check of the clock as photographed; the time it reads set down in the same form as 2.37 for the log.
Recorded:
8.08
